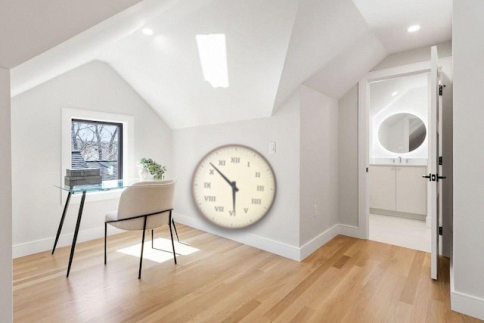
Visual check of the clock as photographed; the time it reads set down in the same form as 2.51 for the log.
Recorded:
5.52
